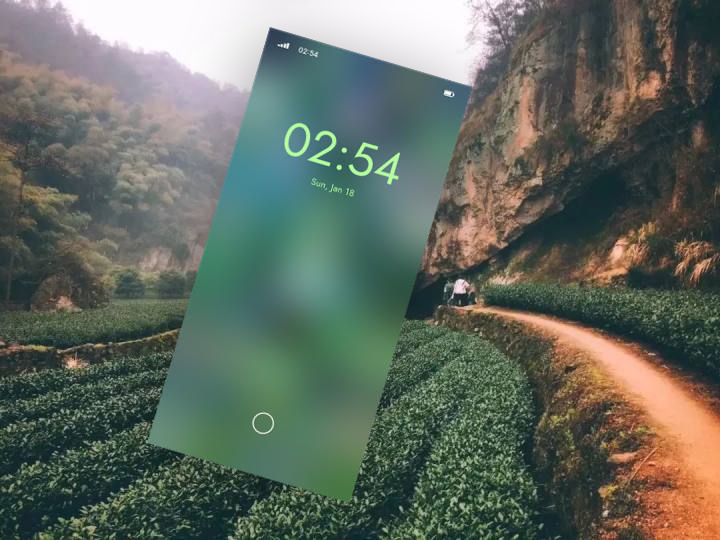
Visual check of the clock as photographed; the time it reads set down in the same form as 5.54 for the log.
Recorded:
2.54
